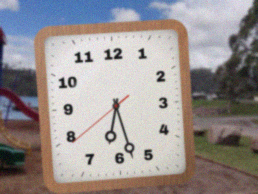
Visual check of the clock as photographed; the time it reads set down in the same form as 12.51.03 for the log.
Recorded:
6.27.39
